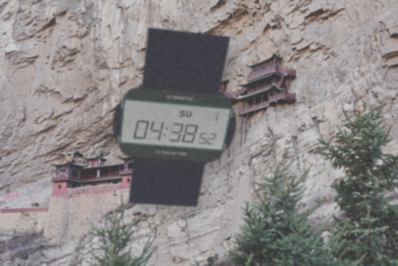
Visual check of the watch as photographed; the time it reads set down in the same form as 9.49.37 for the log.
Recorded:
4.38.52
